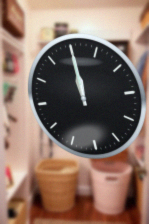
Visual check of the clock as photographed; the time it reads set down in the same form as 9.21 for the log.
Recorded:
12.00
